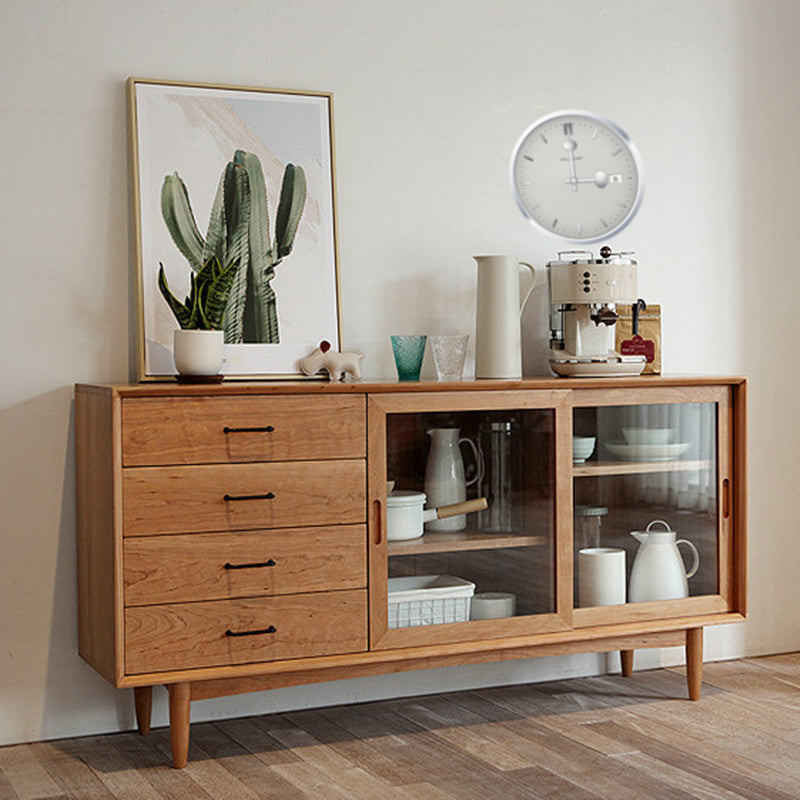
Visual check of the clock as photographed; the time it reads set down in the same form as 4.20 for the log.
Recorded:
3.00
